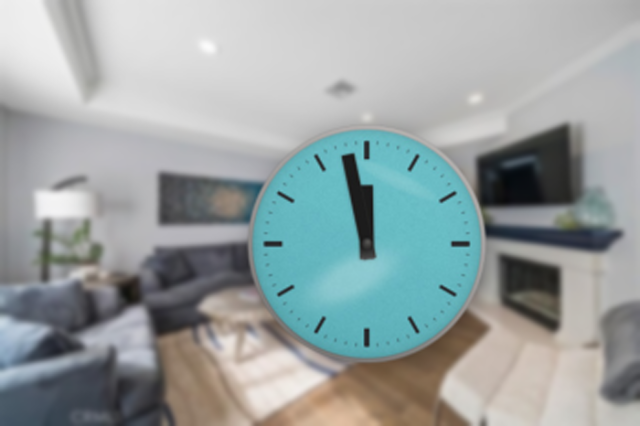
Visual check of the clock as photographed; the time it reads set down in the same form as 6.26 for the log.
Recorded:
11.58
